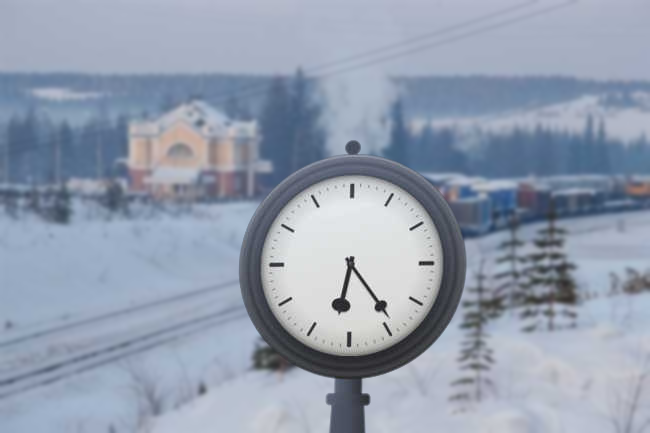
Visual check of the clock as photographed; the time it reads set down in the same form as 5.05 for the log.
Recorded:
6.24
